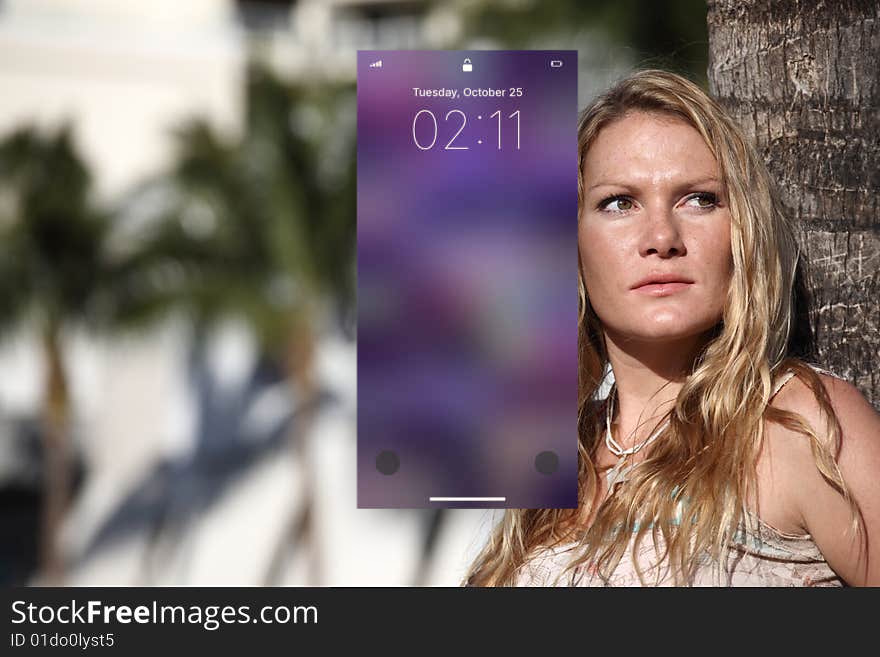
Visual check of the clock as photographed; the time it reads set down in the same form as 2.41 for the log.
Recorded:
2.11
